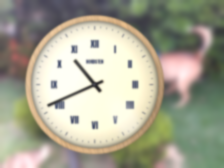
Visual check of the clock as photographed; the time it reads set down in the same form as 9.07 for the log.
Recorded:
10.41
